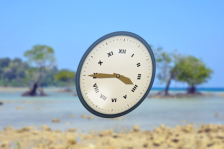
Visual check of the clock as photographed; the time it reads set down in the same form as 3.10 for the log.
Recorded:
3.45
